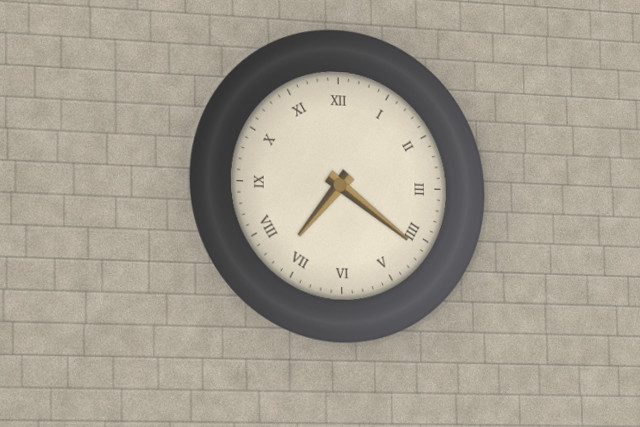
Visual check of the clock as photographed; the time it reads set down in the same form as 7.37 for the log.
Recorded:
7.21
